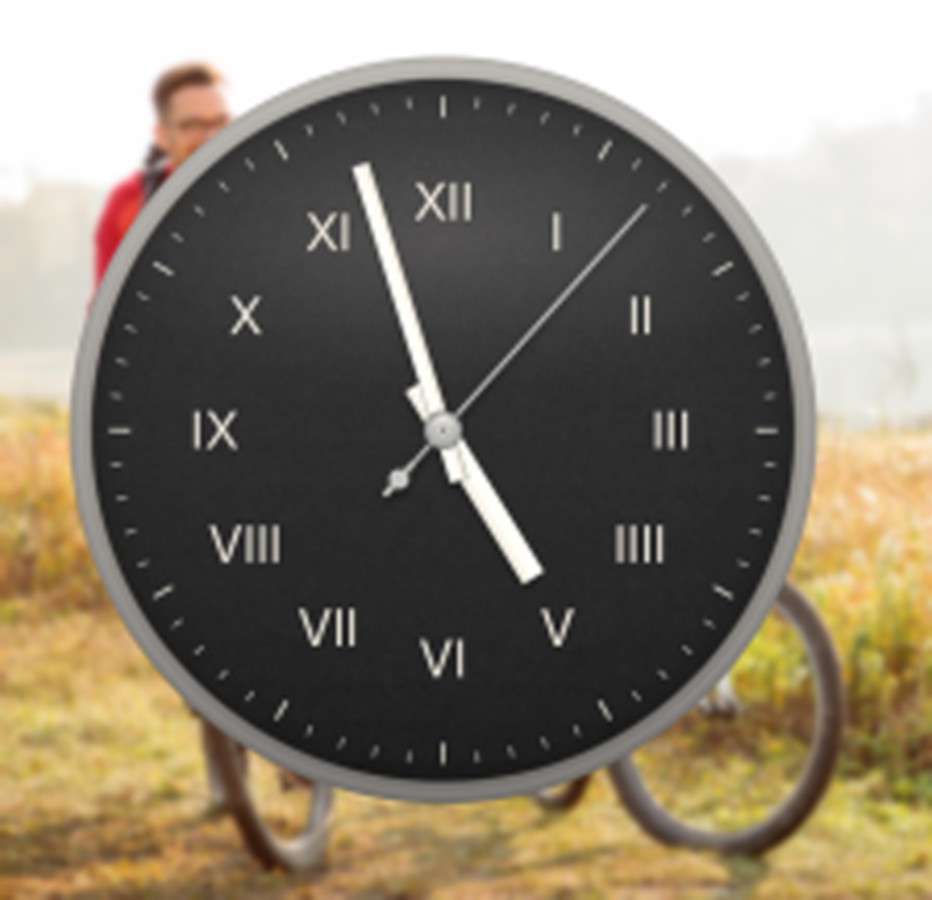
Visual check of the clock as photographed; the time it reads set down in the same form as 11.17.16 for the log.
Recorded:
4.57.07
